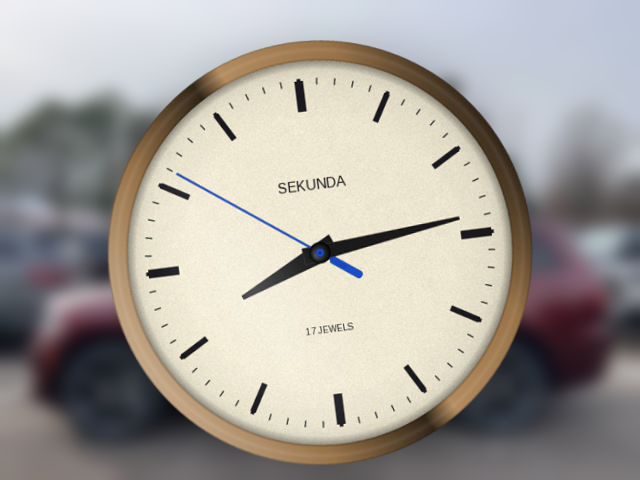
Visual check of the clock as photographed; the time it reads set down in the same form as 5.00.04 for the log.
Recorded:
8.13.51
